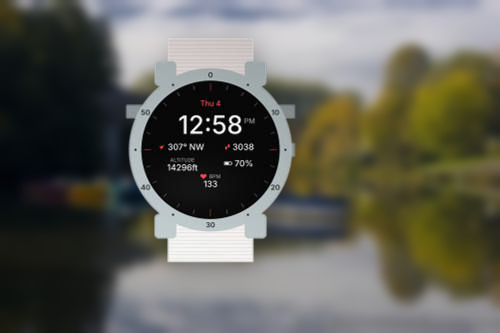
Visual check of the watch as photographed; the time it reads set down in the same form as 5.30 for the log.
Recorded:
12.58
